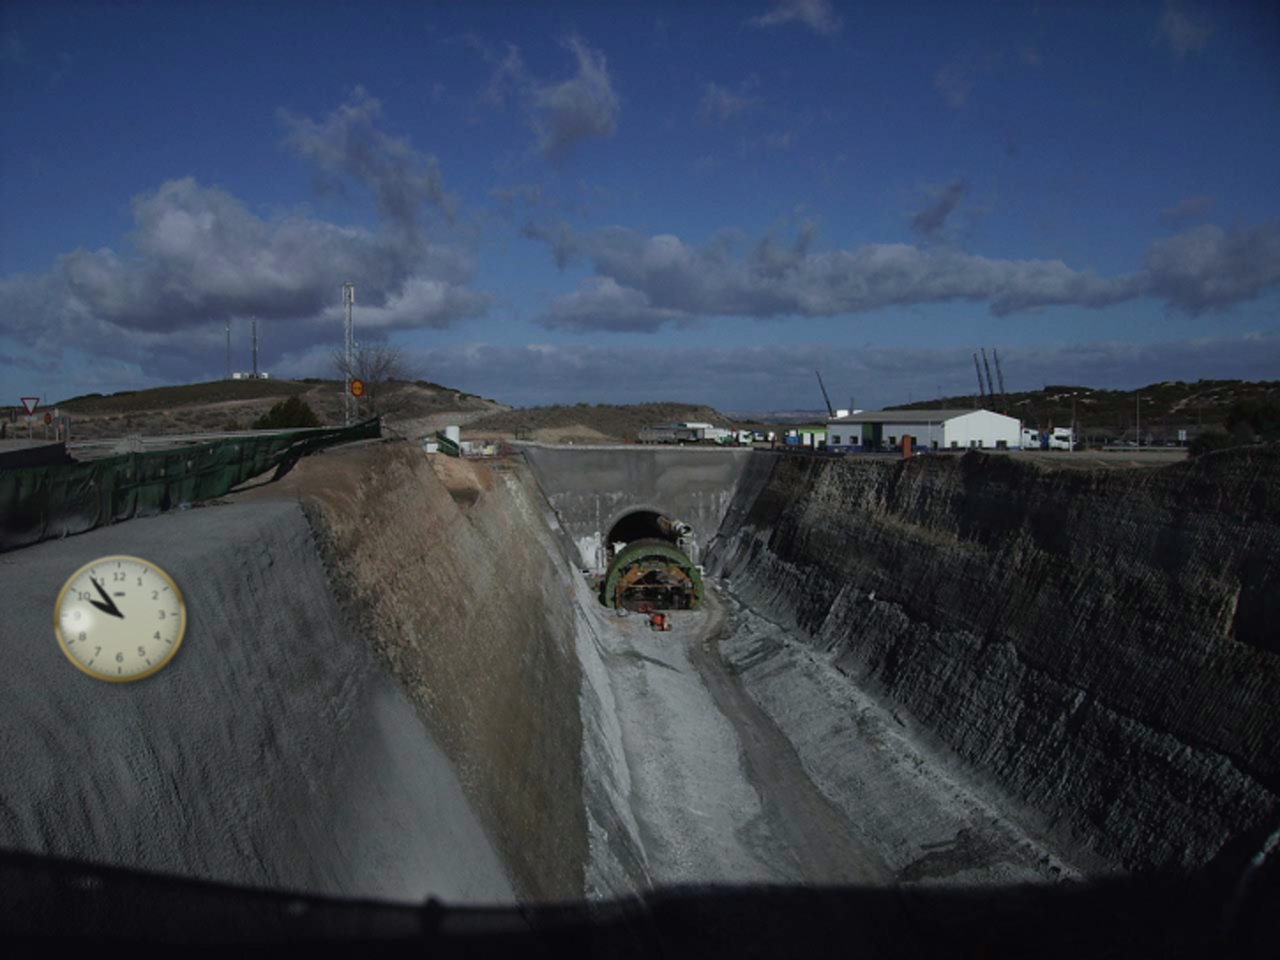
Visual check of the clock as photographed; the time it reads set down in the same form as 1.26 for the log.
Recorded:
9.54
